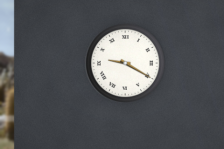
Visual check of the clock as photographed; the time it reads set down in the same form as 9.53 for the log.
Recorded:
9.20
